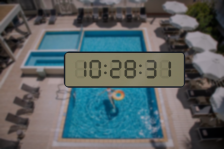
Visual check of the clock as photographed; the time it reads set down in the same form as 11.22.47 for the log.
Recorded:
10.28.31
